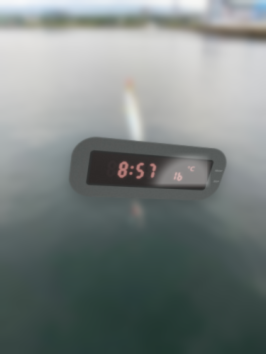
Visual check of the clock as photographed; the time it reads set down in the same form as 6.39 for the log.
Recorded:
8.57
